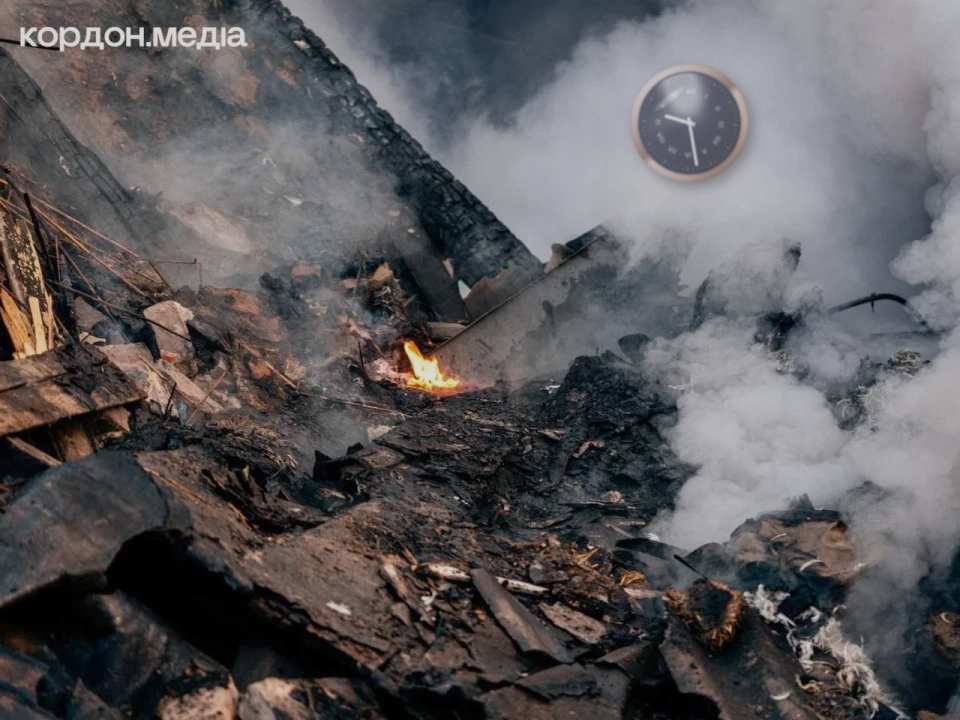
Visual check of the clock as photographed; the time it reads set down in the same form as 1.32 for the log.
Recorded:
9.28
